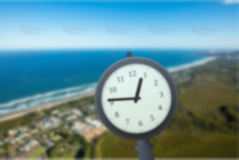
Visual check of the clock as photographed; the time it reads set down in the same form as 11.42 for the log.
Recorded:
12.46
